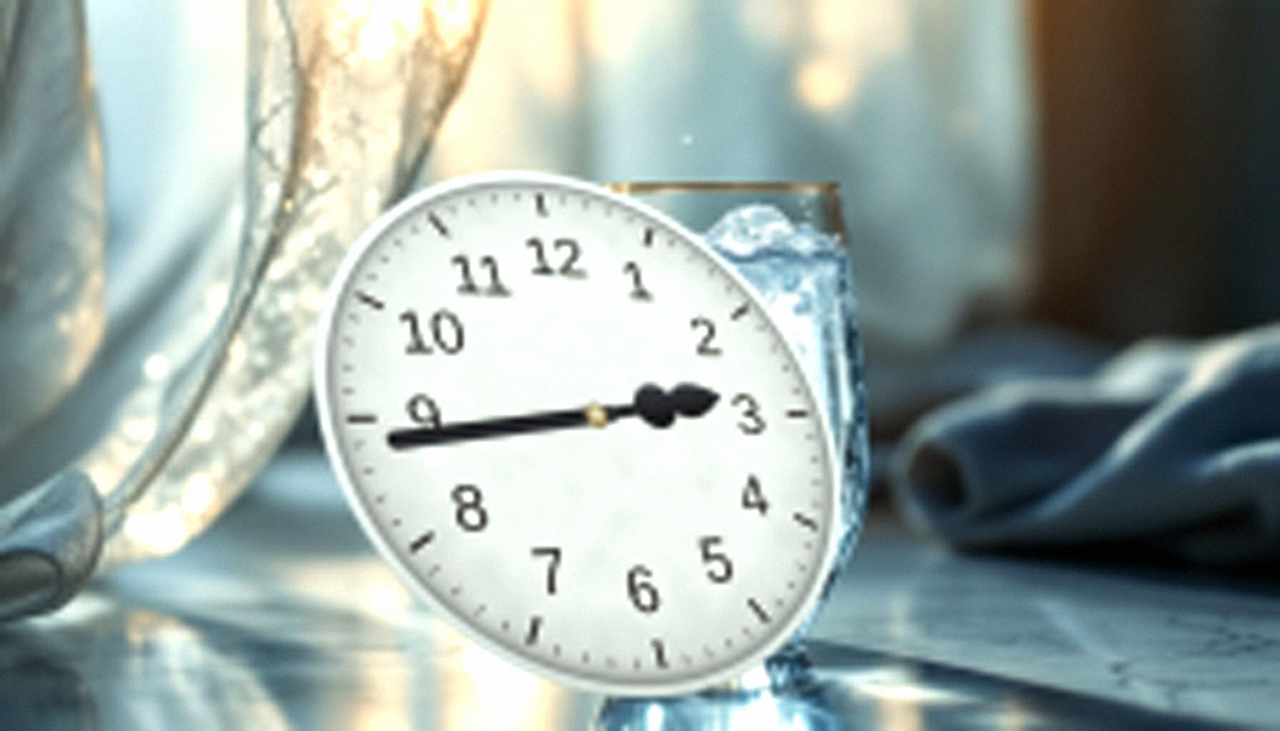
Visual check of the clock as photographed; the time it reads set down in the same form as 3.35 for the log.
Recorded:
2.44
